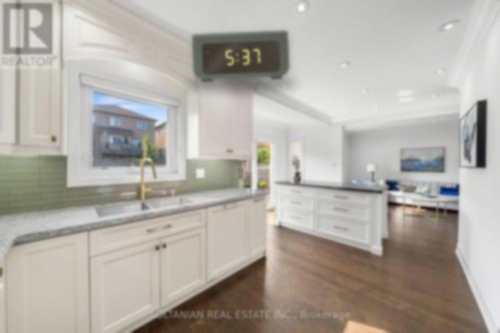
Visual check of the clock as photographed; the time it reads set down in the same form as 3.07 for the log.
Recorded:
5.37
